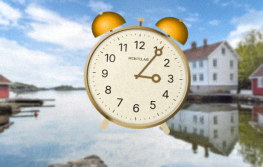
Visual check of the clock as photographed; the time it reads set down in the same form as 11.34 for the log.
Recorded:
3.06
